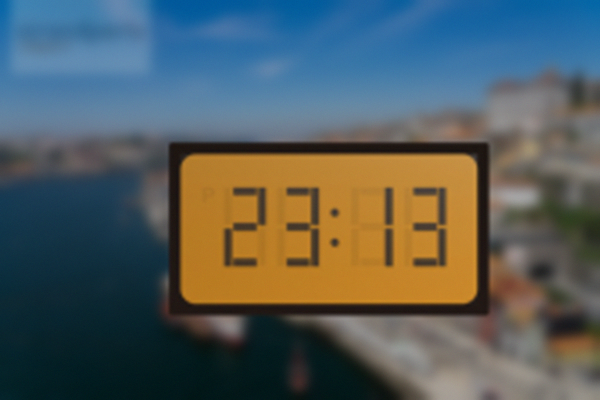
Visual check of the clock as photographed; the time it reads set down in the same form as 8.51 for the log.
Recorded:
23.13
